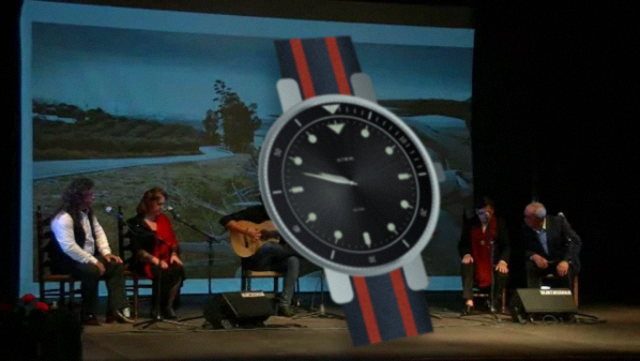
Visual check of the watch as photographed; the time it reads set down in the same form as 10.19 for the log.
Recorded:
9.48
